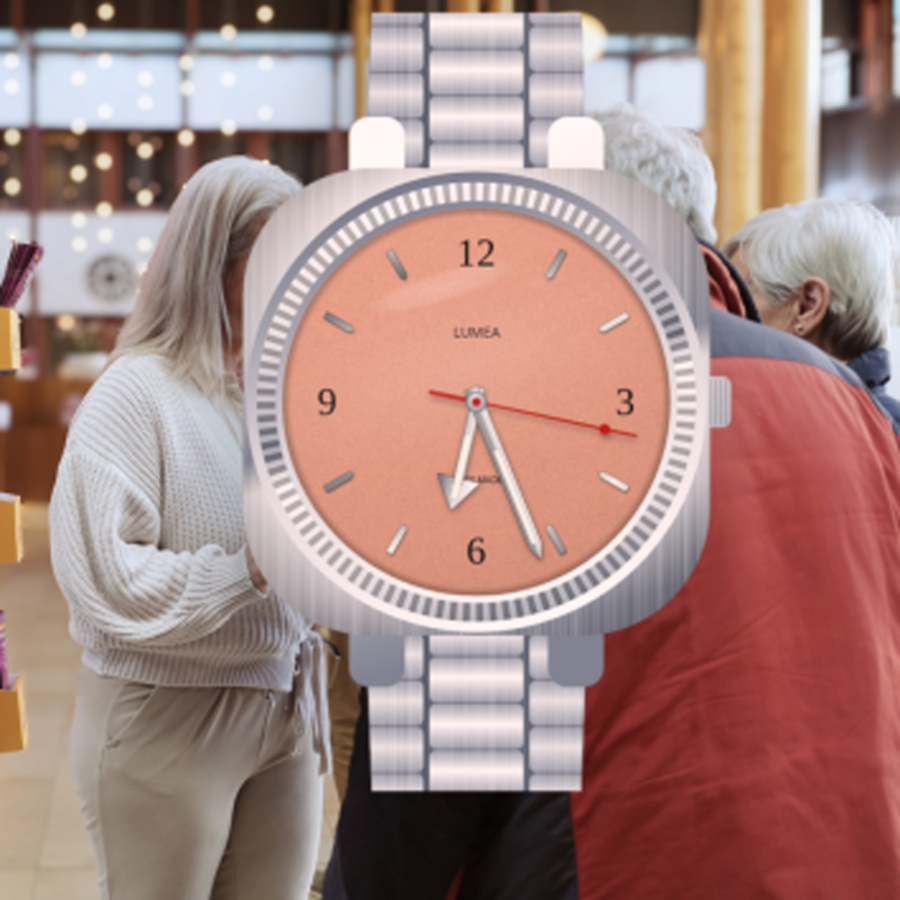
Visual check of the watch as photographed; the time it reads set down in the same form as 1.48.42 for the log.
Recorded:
6.26.17
